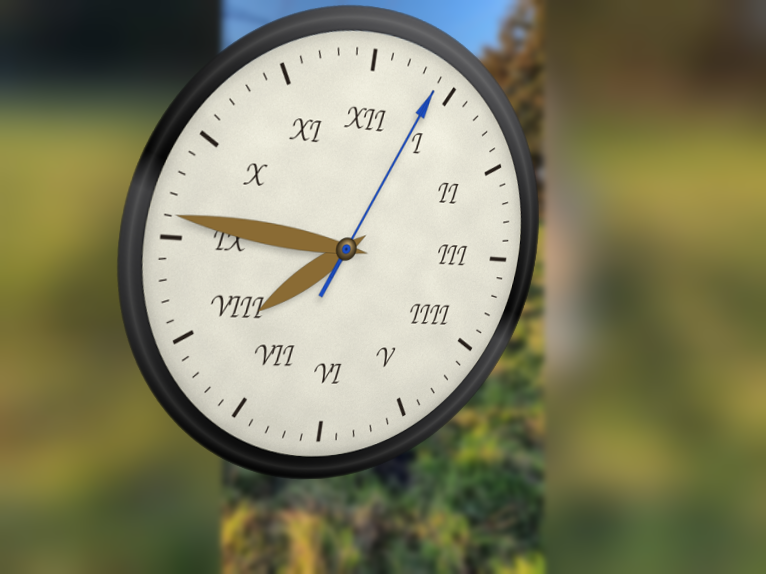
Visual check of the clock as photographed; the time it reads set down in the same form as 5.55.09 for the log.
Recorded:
7.46.04
